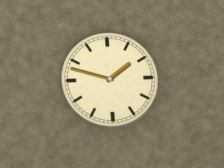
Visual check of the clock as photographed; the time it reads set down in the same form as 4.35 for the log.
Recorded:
1.48
